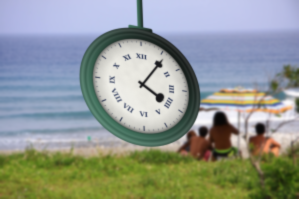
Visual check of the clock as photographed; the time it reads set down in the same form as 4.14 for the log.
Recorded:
4.06
